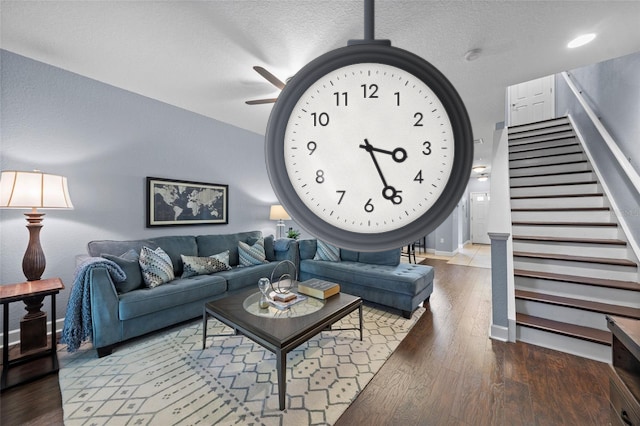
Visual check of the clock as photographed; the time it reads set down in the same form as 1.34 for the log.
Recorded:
3.26
